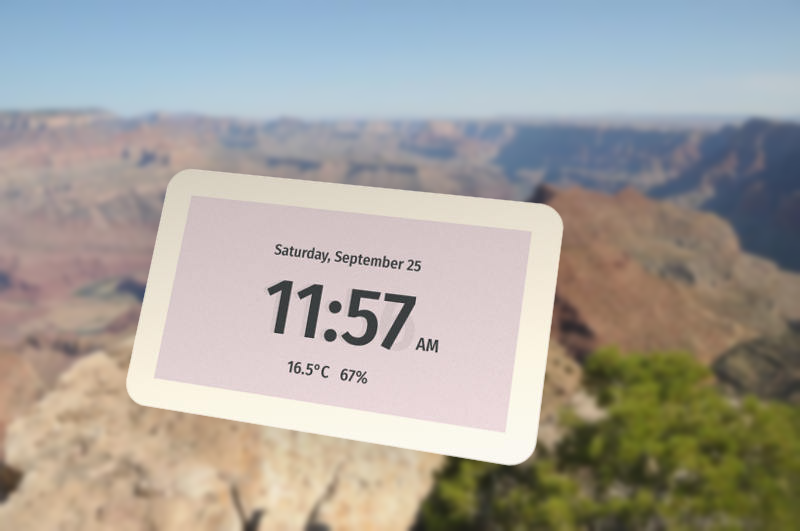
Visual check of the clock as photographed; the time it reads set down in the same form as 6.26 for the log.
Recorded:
11.57
